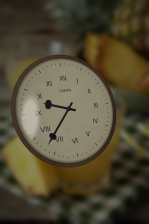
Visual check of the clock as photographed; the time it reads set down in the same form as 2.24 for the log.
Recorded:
9.37
